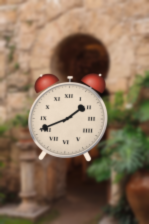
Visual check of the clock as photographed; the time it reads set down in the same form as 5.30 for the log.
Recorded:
1.41
